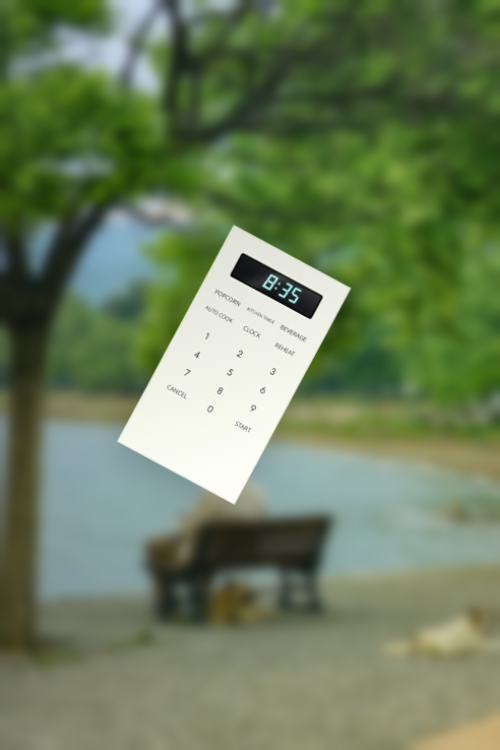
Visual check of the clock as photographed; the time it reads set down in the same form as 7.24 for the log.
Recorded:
8.35
